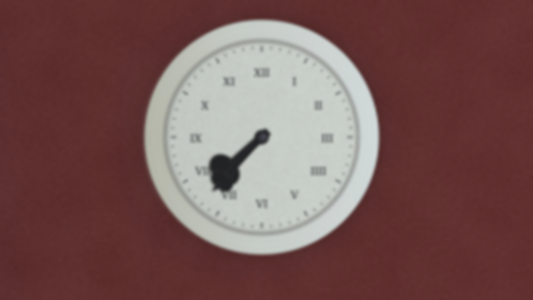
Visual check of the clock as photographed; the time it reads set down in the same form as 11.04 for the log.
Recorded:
7.37
